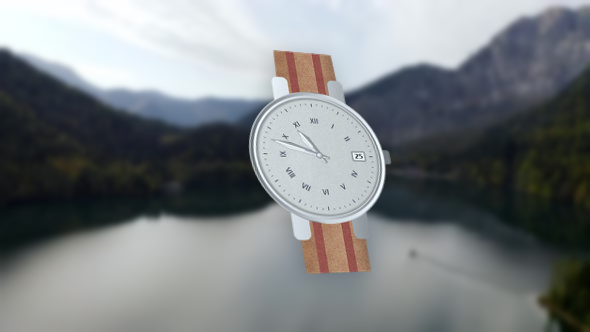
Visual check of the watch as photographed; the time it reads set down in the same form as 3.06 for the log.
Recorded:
10.48
